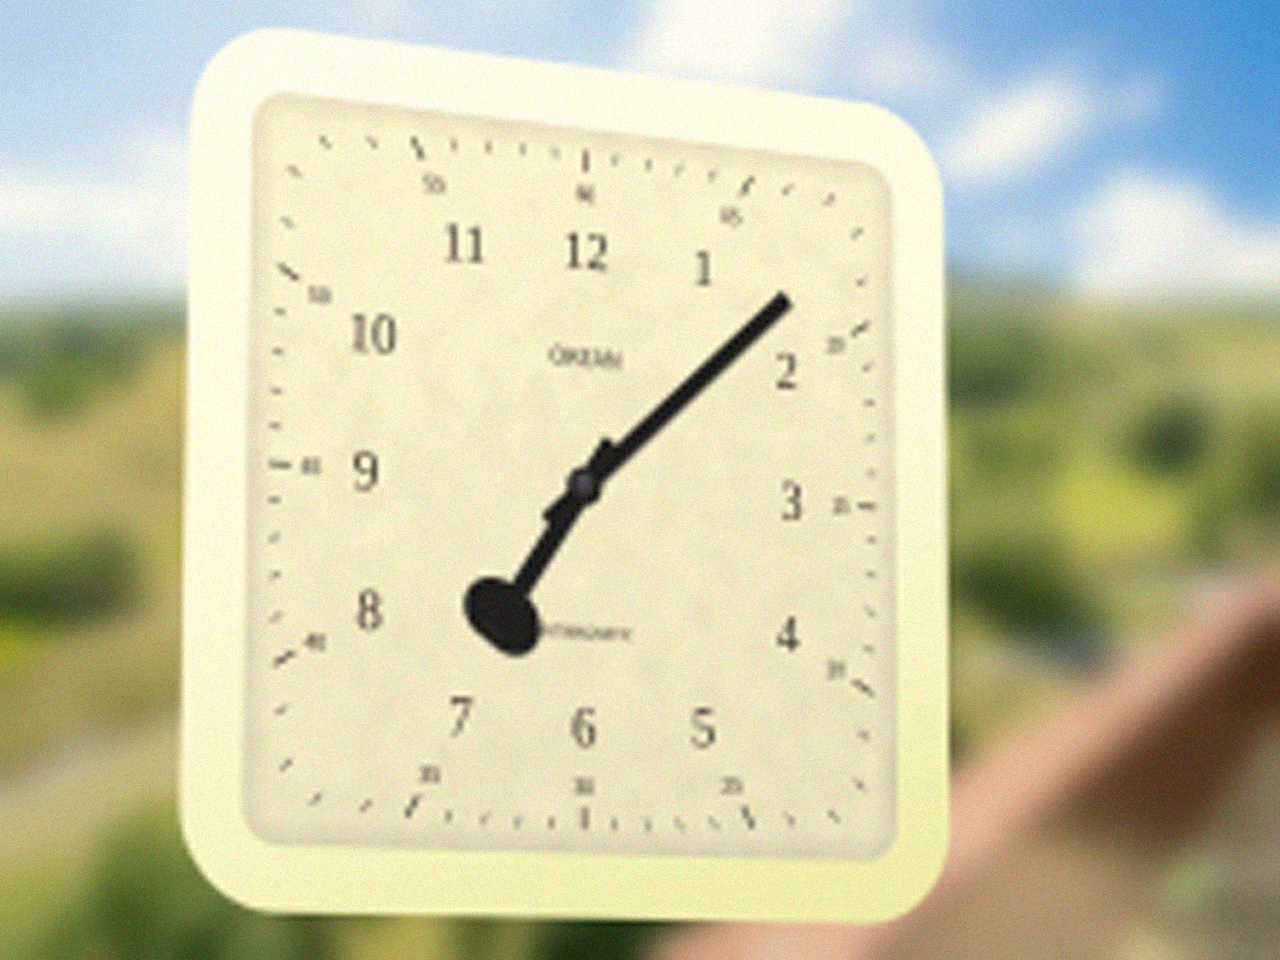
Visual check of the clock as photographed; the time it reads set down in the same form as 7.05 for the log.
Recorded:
7.08
